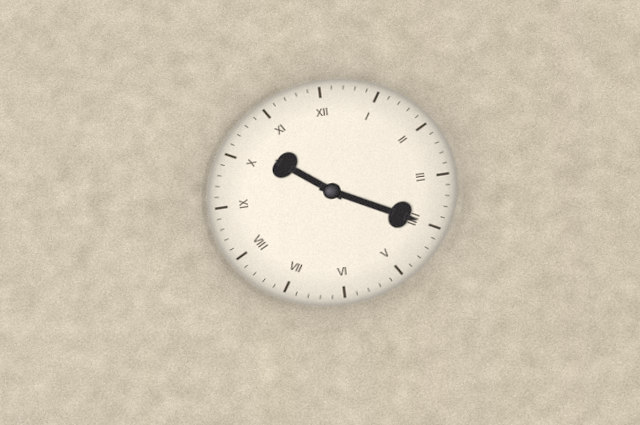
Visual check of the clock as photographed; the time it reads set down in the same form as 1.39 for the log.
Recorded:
10.20
